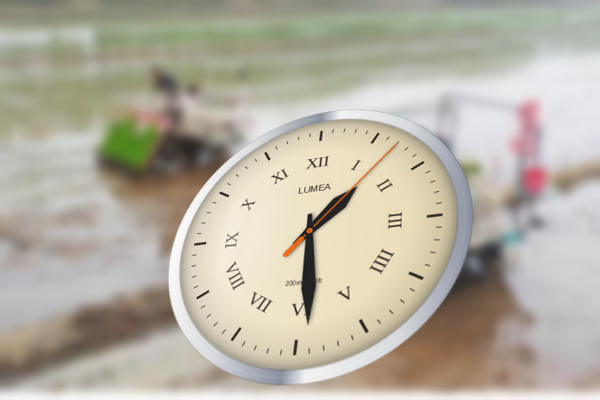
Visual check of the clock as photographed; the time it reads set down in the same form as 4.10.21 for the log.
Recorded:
1.29.07
